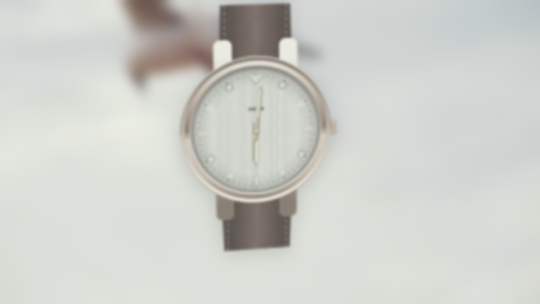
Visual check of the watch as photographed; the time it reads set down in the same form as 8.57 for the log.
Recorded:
6.01
